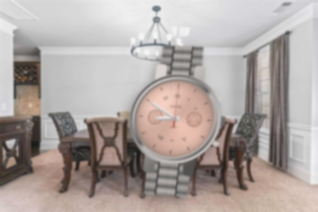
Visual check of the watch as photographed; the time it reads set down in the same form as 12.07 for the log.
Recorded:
8.50
